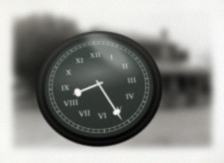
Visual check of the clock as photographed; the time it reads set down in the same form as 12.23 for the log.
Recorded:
8.26
